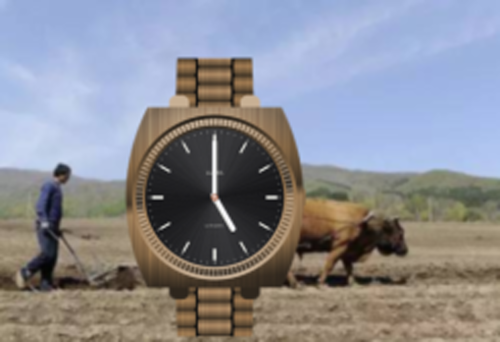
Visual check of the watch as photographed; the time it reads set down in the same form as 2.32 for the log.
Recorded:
5.00
